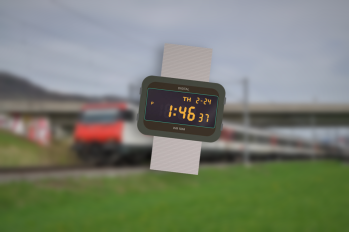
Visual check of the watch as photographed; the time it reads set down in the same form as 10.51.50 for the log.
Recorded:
1.46.37
